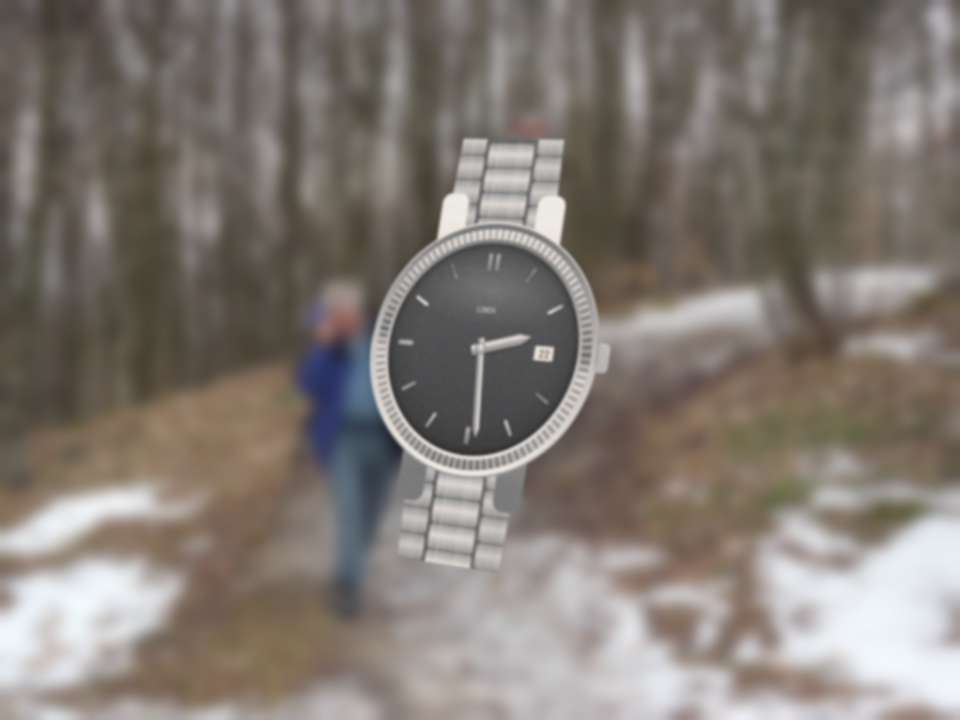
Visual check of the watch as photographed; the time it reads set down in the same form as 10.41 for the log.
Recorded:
2.29
